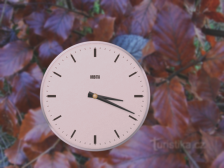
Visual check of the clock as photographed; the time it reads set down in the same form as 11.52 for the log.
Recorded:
3.19
